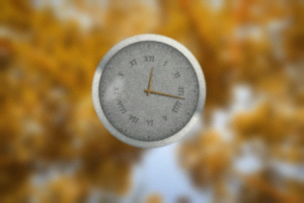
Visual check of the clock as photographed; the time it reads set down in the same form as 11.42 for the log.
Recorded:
12.17
